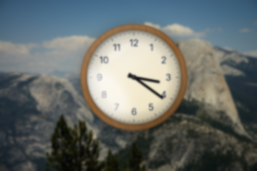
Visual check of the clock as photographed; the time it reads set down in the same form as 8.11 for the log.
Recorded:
3.21
